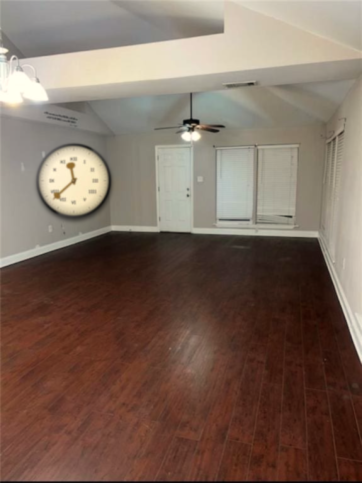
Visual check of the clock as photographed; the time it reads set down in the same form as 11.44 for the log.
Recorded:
11.38
